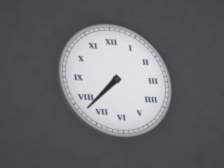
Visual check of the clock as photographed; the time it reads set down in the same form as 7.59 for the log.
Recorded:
7.38
